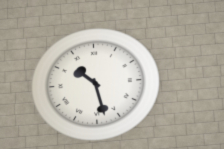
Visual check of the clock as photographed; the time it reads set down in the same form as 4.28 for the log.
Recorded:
10.28
